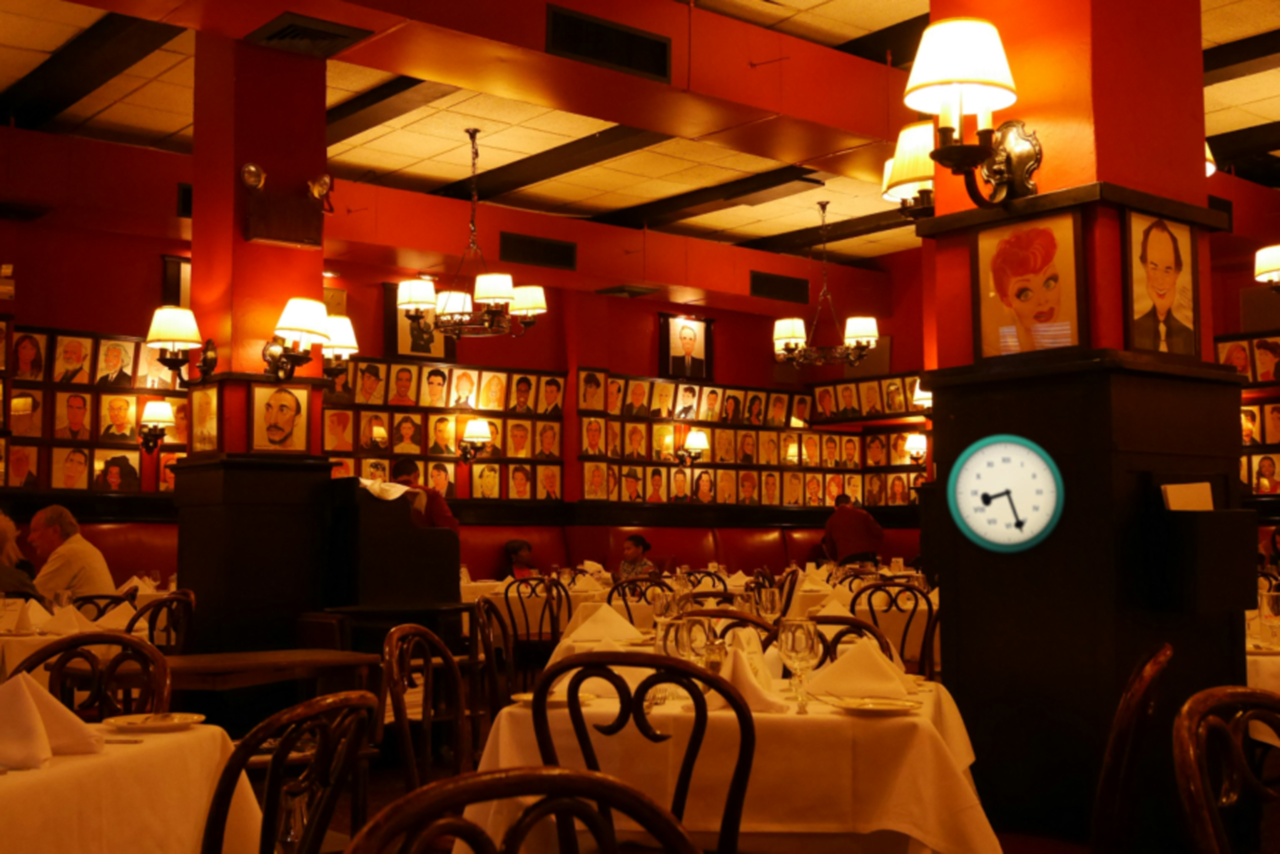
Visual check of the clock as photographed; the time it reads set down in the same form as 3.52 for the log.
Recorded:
8.27
